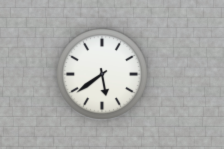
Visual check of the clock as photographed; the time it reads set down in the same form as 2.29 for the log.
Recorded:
5.39
